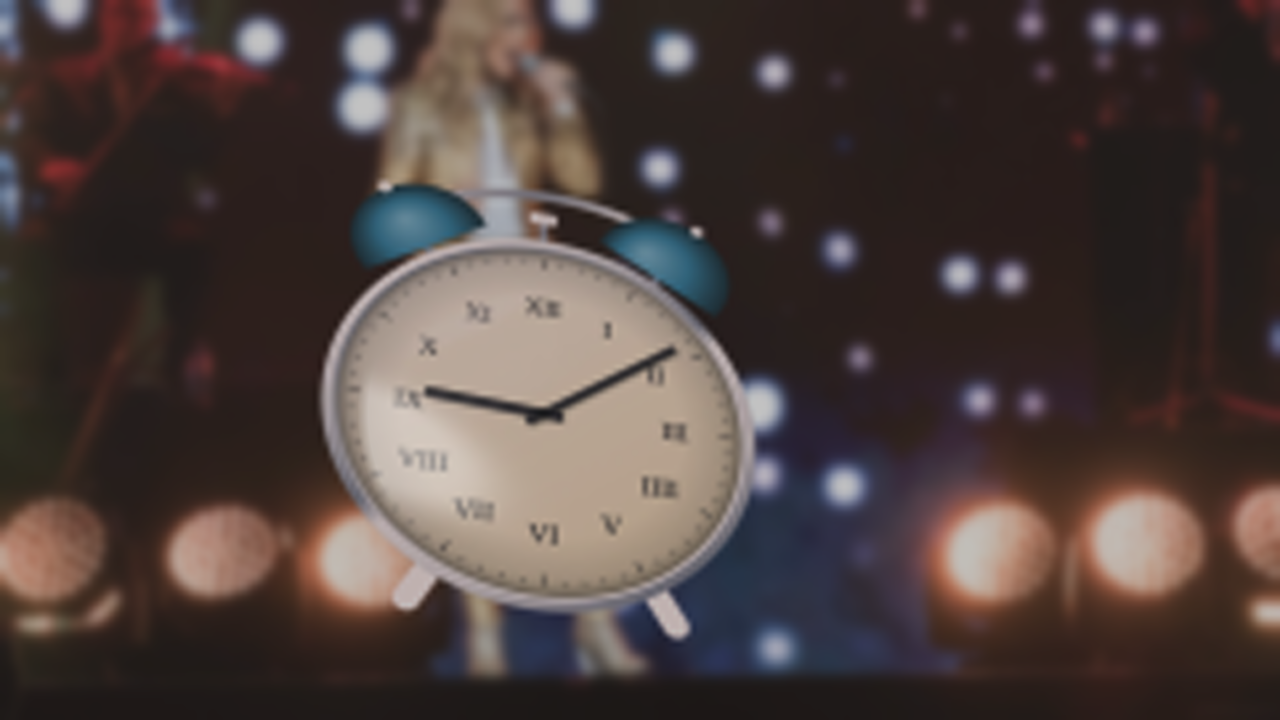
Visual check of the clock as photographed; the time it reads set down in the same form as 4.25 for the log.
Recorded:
9.09
